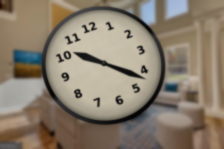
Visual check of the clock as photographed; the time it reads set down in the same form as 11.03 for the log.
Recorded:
10.22
